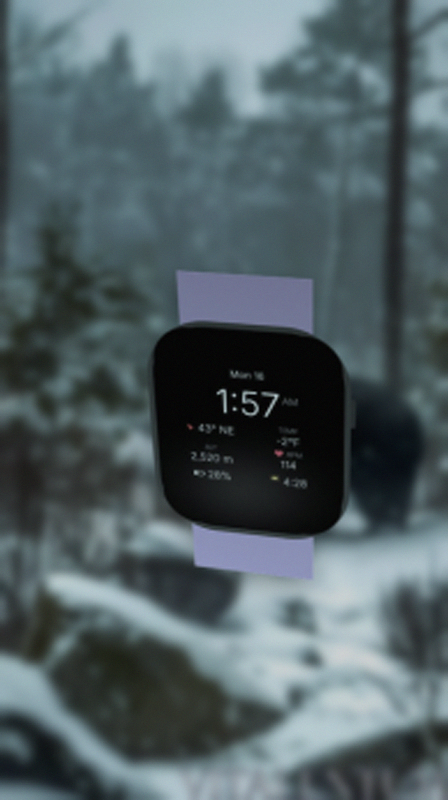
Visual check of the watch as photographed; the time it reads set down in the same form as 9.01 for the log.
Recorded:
1.57
